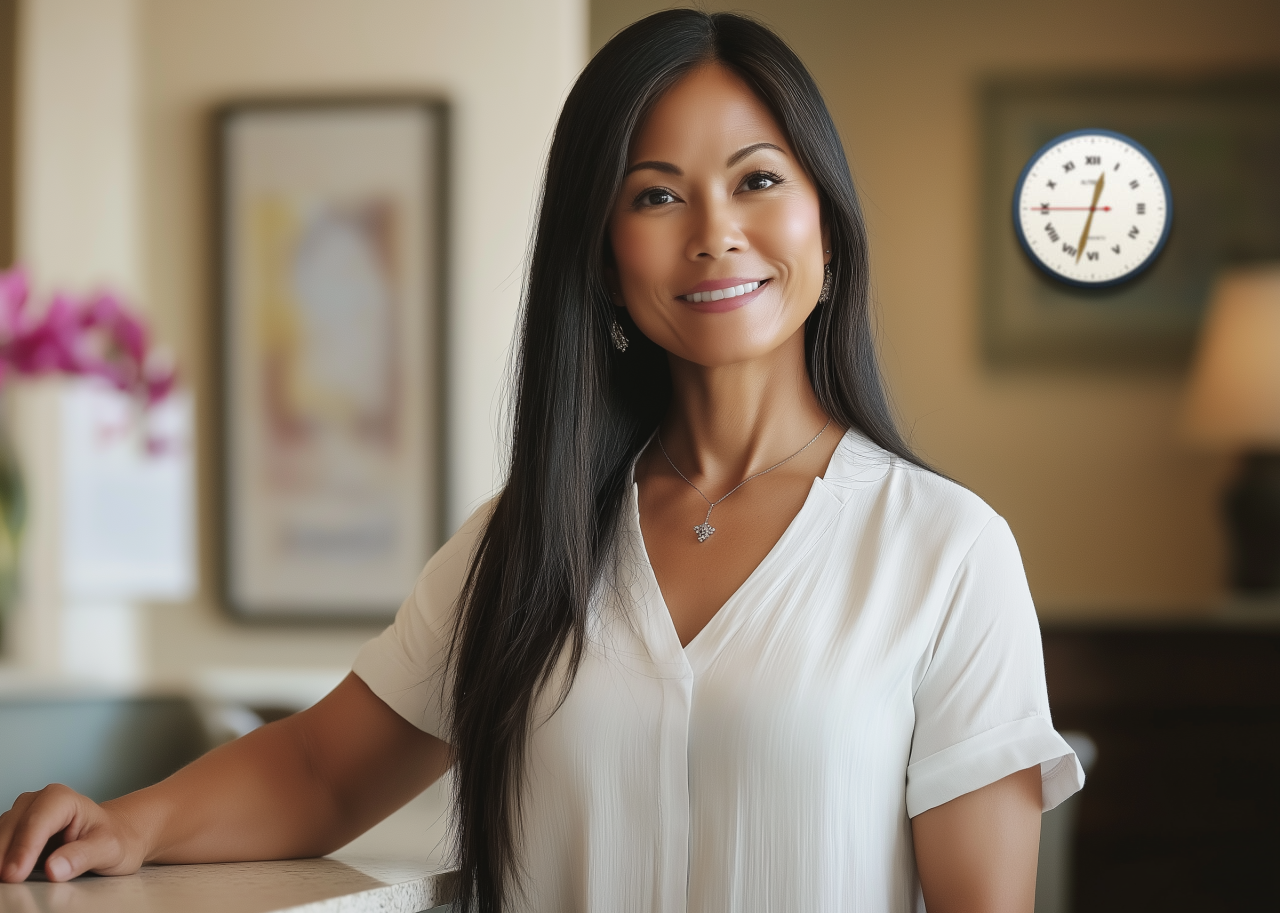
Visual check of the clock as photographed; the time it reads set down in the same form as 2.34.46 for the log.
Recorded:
12.32.45
